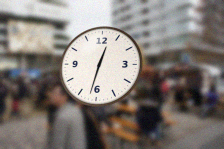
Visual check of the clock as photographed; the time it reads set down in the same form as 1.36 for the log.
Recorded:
12.32
